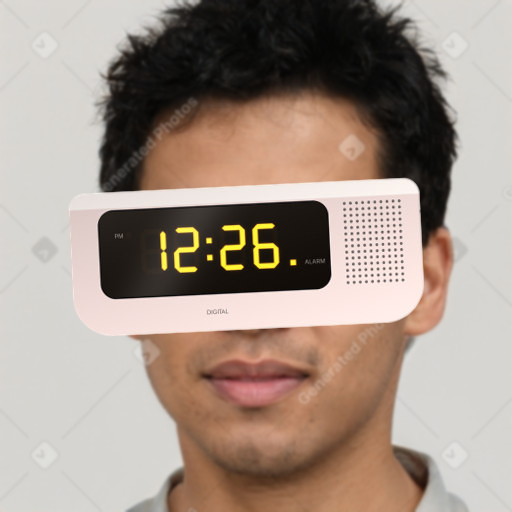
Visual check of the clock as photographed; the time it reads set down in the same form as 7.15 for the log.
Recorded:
12.26
